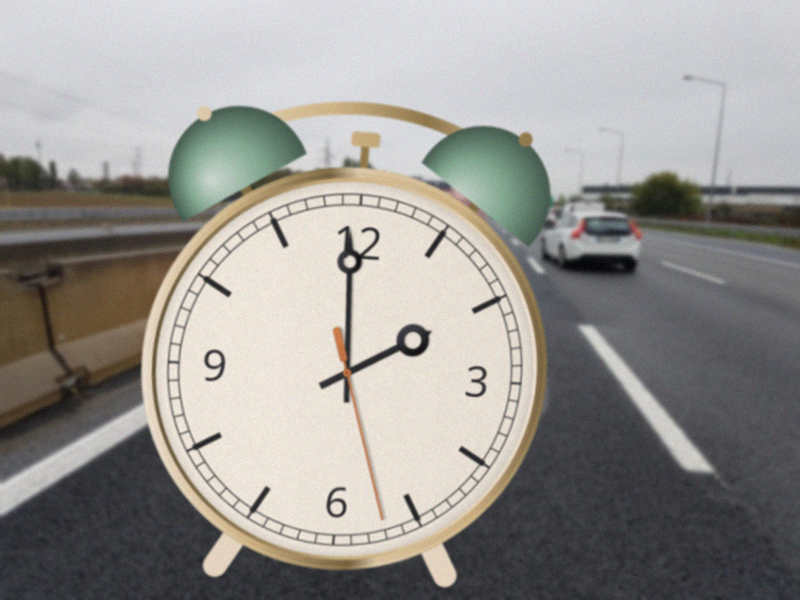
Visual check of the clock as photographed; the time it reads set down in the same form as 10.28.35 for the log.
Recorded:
1.59.27
